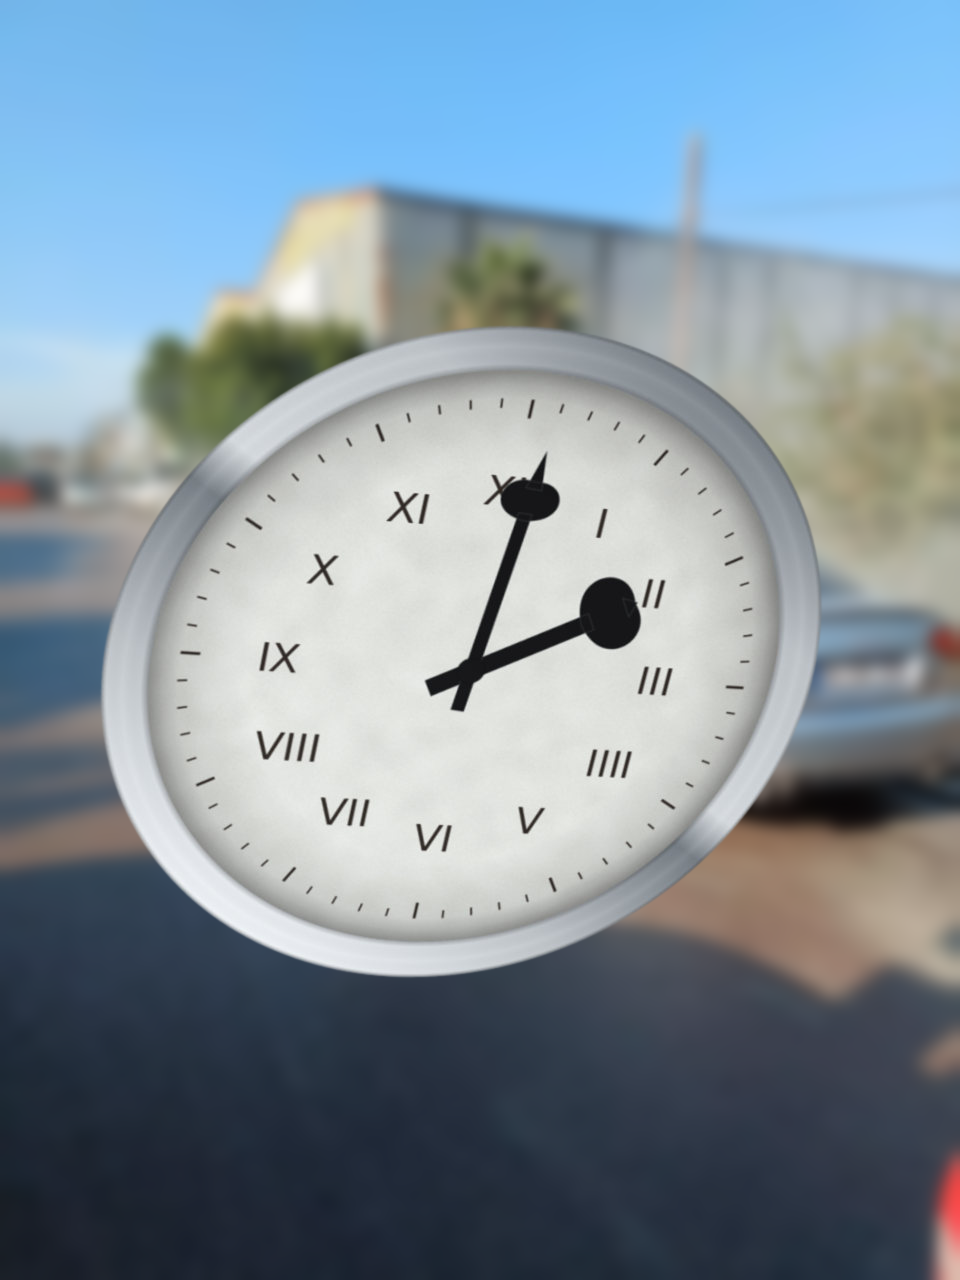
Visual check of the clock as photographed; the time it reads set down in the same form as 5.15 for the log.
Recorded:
2.01
